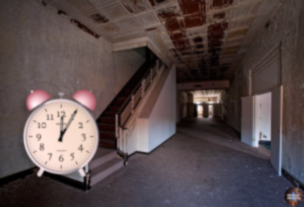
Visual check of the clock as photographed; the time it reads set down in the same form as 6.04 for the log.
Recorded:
12.05
